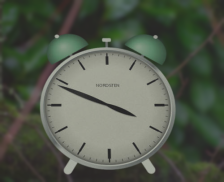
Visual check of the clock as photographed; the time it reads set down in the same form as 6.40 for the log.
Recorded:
3.49
